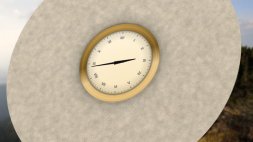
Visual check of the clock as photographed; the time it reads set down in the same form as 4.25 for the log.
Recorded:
2.44
